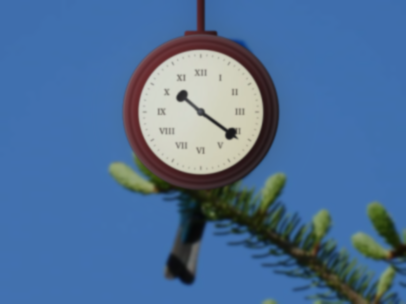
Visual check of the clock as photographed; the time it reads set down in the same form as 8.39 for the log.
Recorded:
10.21
